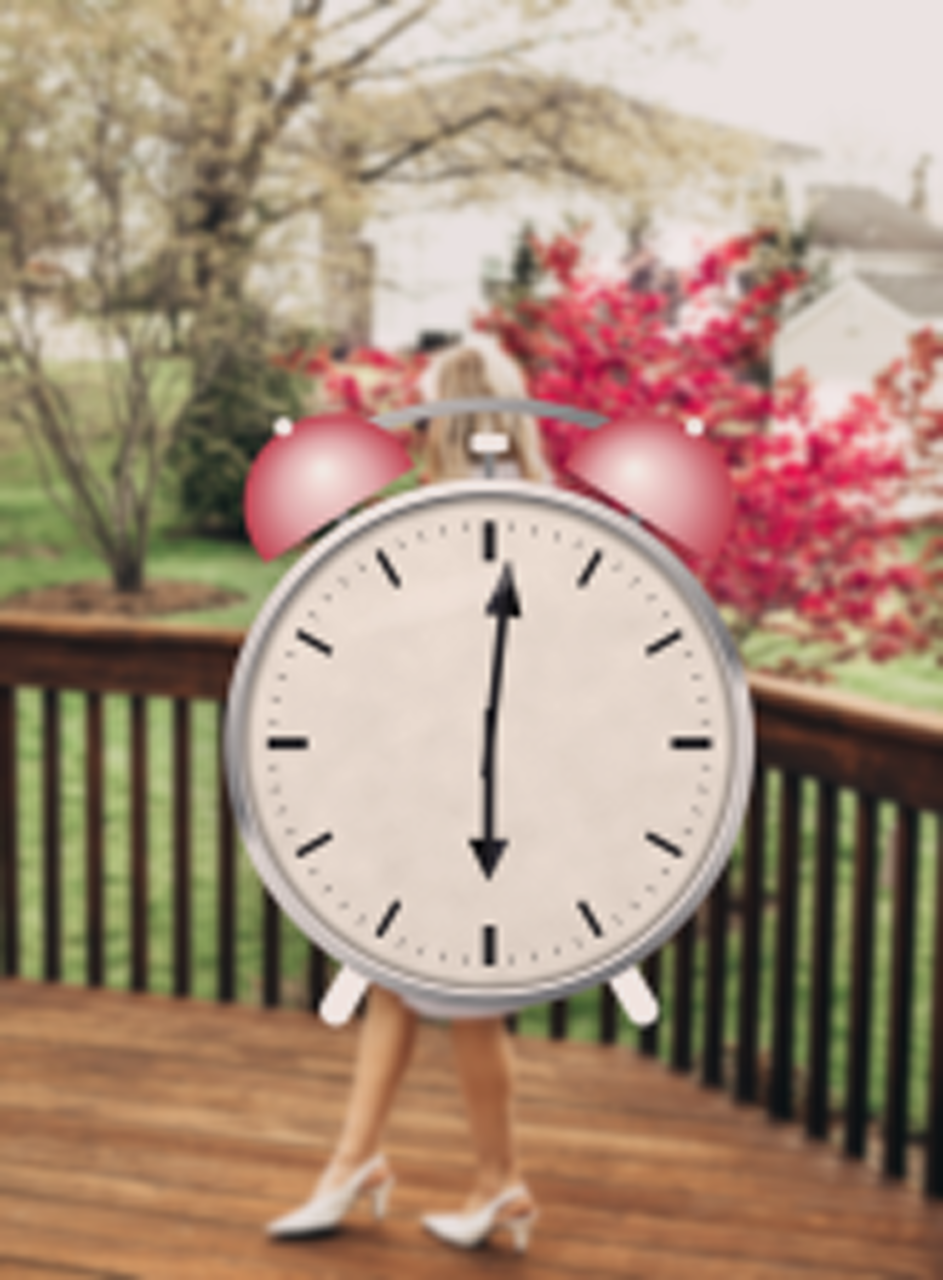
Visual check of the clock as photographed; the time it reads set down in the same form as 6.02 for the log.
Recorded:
6.01
